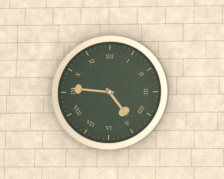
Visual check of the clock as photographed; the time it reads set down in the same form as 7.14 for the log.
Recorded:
4.46
